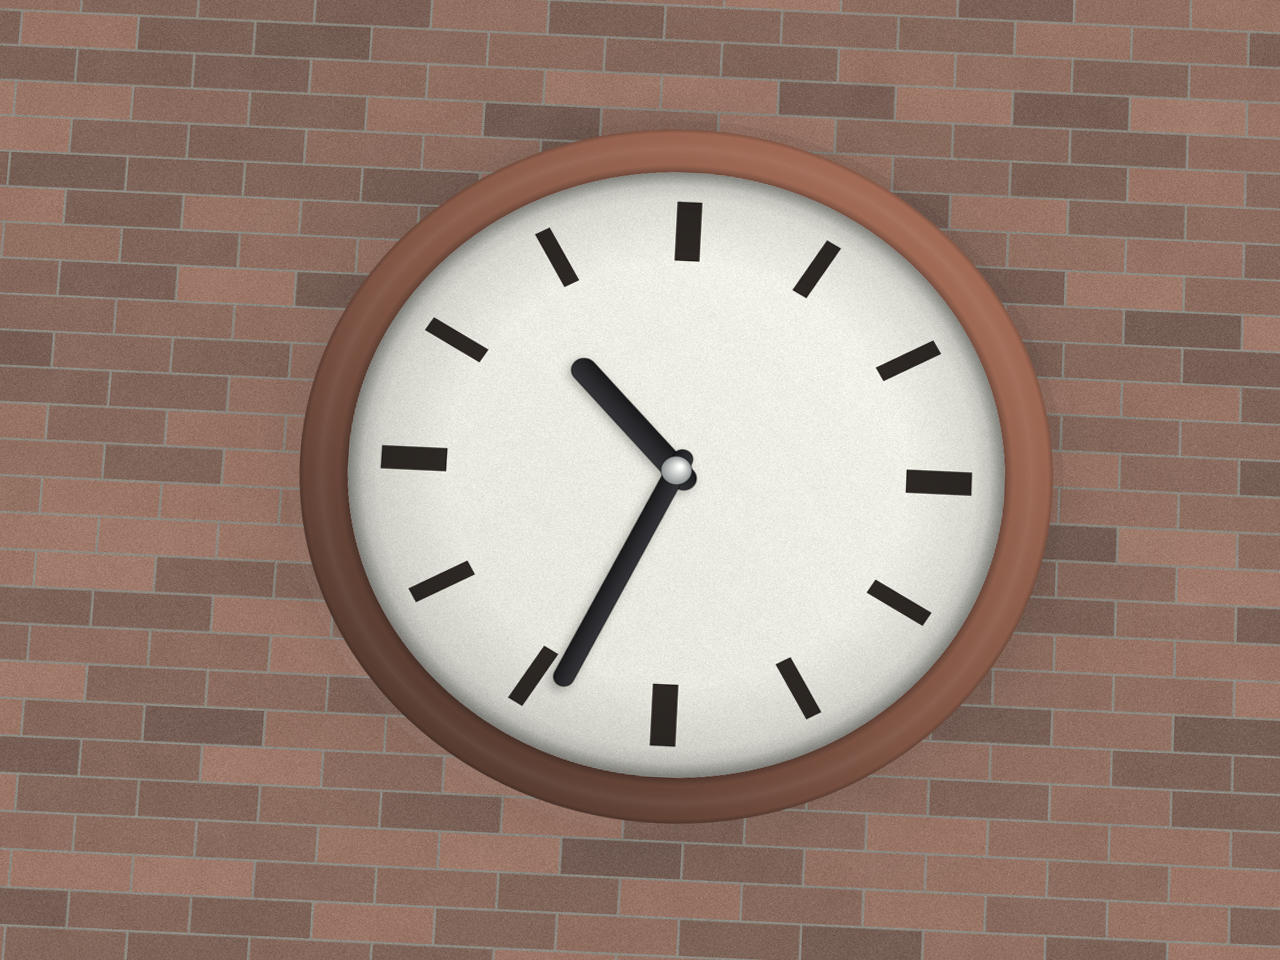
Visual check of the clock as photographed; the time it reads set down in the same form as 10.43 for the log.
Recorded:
10.34
